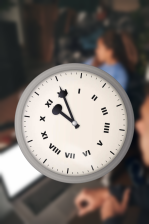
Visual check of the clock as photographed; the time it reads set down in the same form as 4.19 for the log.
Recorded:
11.00
